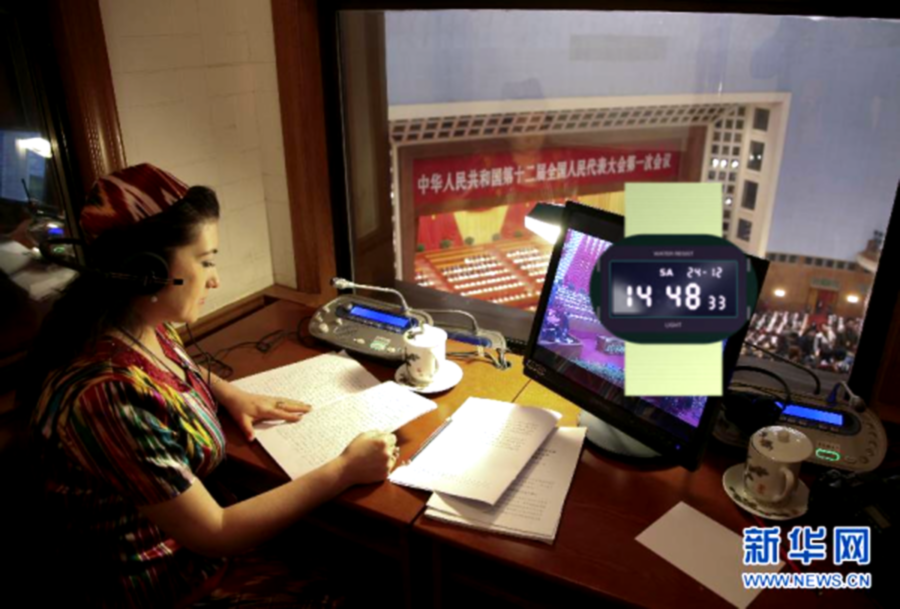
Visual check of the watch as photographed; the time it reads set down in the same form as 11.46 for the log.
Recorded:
14.48
